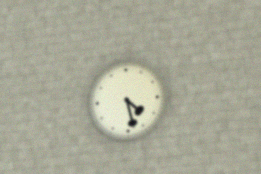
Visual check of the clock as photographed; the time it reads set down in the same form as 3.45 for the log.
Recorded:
4.28
